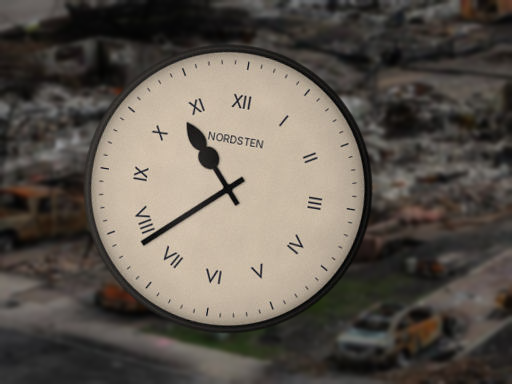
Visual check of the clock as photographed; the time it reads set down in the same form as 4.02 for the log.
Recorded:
10.38
